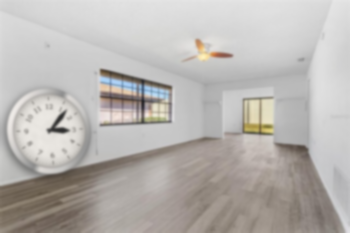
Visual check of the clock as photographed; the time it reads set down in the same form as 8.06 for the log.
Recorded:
3.07
